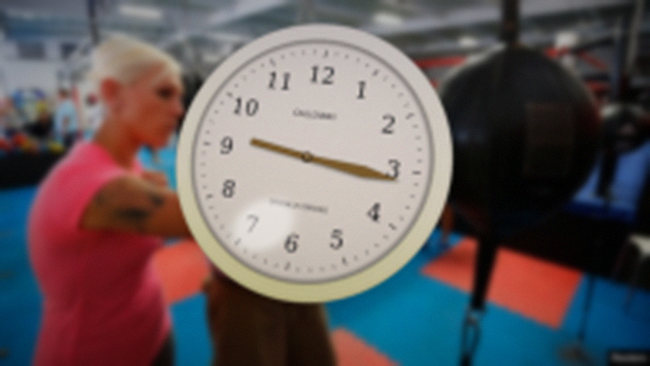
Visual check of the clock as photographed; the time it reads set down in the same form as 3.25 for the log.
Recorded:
9.16
